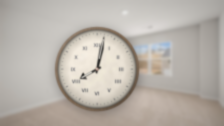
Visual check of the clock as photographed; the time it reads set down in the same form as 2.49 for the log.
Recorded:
8.02
